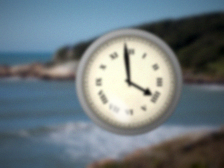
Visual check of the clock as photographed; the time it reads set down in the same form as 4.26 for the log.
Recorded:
3.59
